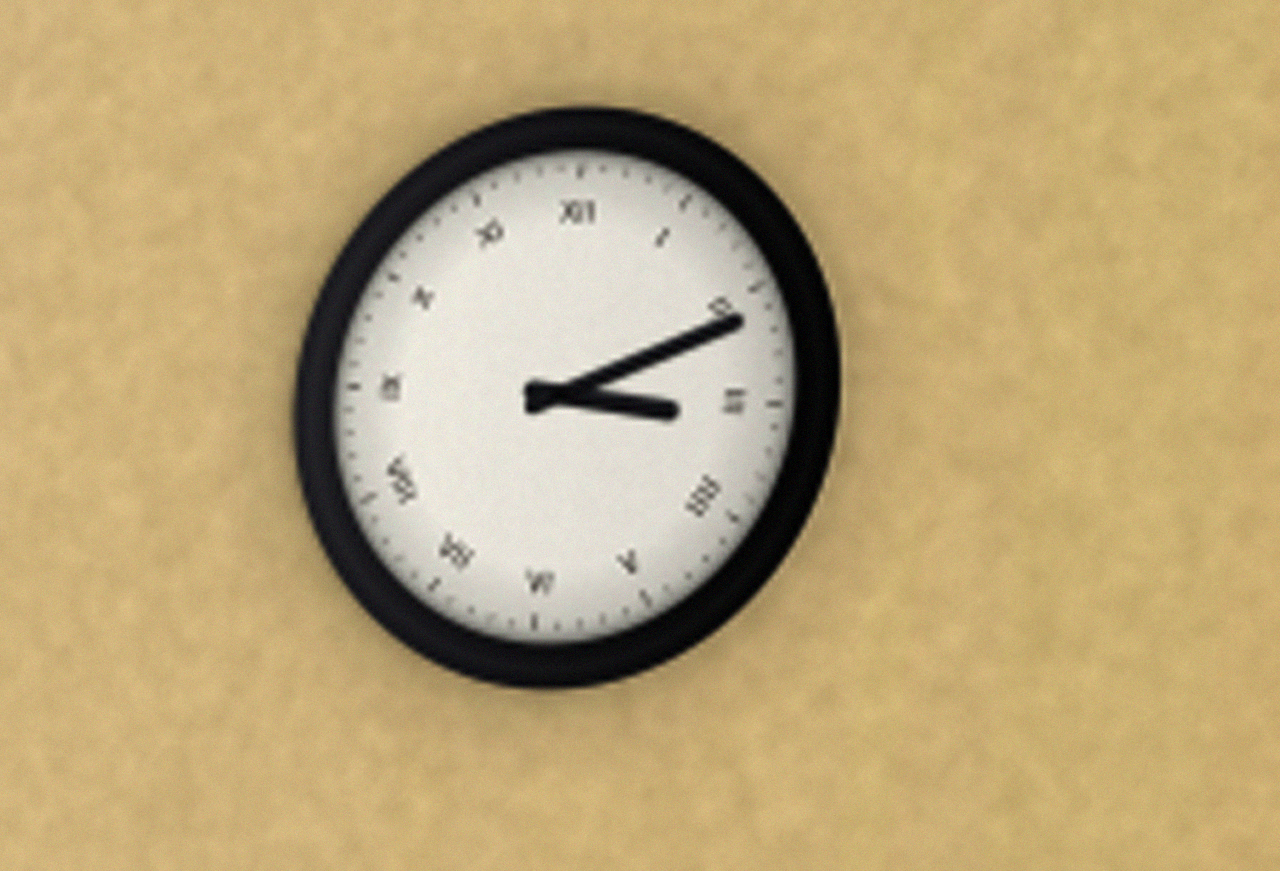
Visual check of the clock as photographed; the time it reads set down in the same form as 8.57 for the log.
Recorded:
3.11
